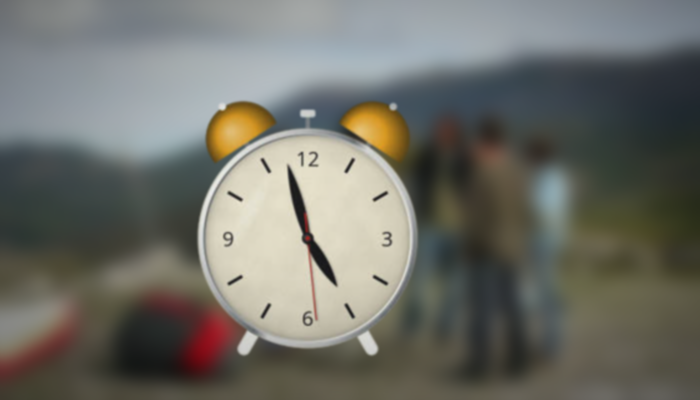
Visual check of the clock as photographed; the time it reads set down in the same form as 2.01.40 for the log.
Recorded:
4.57.29
